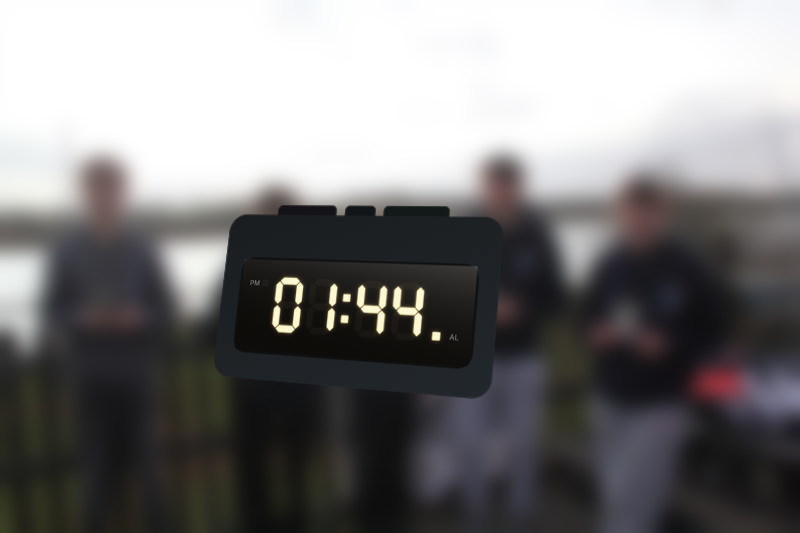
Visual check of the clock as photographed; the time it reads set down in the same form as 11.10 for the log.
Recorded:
1.44
